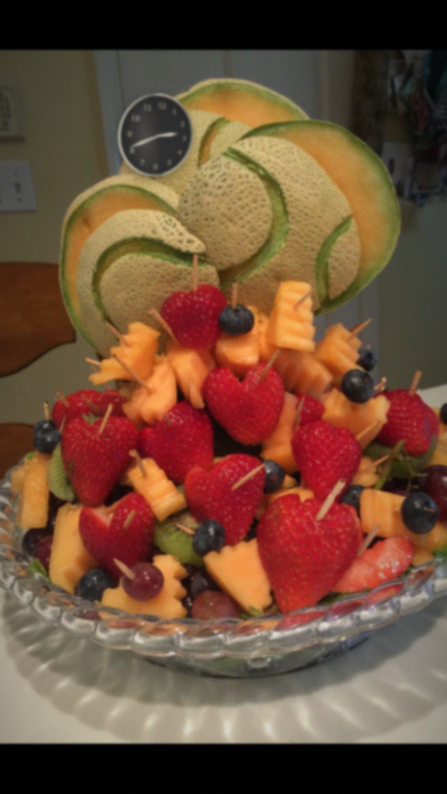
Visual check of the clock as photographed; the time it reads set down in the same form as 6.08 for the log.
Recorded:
2.41
